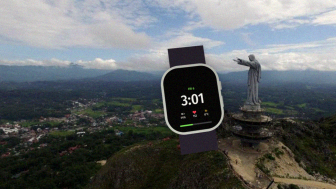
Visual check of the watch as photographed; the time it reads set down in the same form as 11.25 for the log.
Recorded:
3.01
